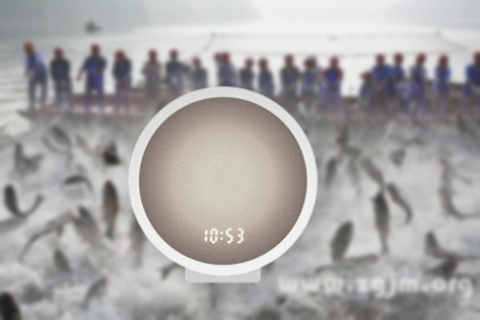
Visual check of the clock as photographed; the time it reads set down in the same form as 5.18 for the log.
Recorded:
10.53
